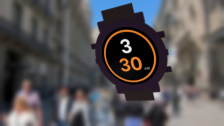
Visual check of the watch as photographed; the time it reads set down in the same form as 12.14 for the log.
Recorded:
3.30
